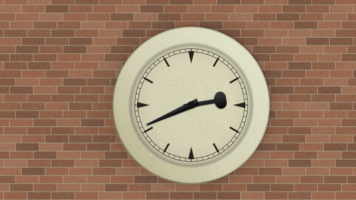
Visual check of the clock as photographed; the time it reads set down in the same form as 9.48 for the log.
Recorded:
2.41
